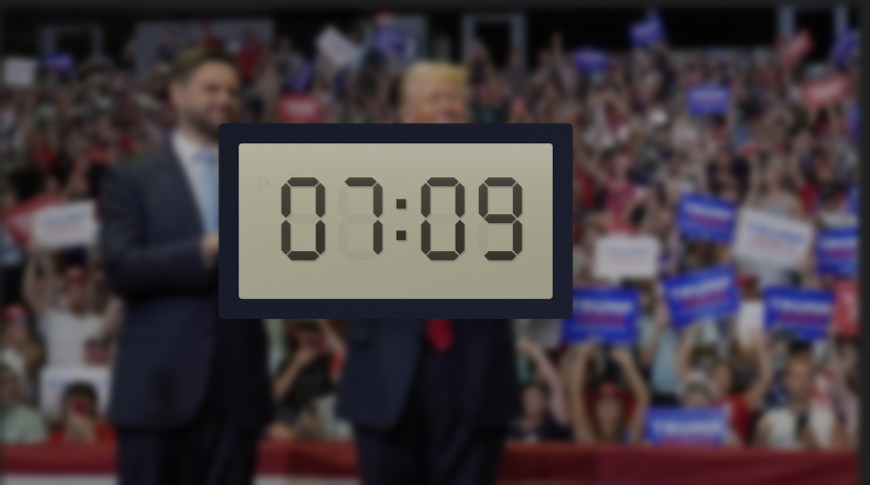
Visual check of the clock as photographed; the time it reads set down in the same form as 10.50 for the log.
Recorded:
7.09
